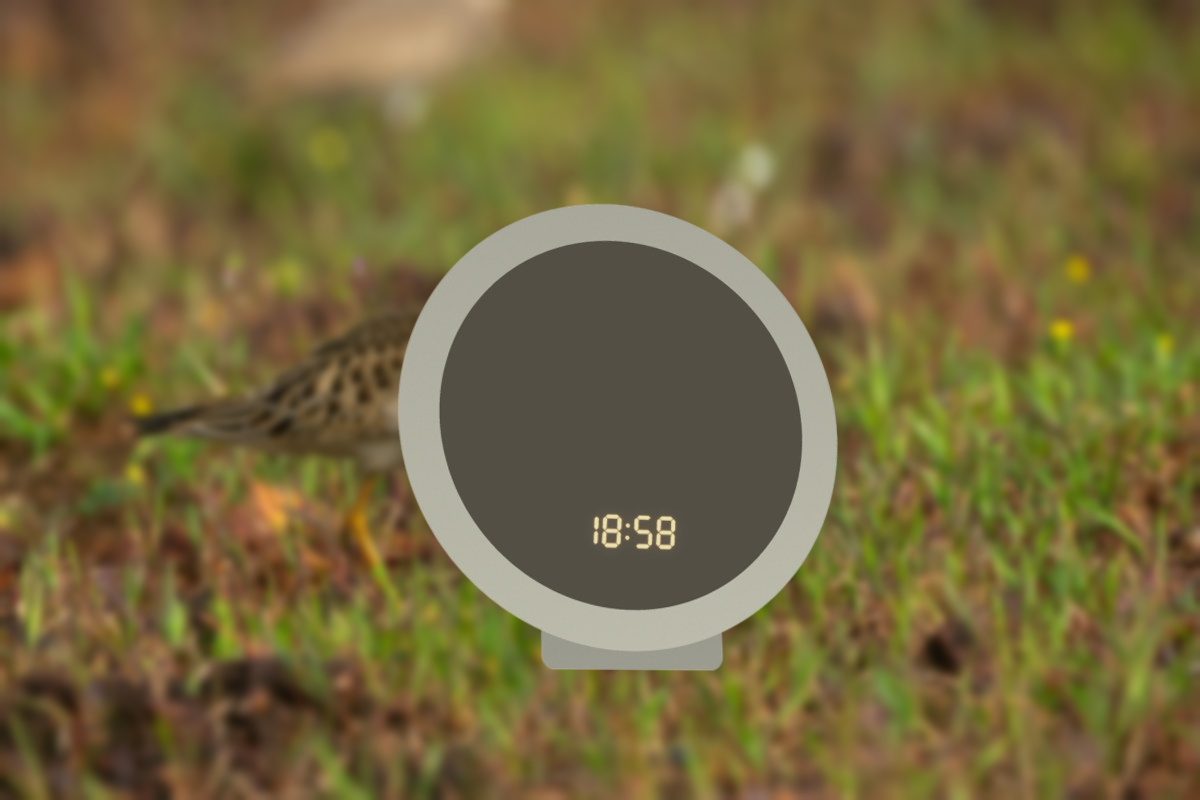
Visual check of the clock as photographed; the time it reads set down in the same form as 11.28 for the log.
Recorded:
18.58
